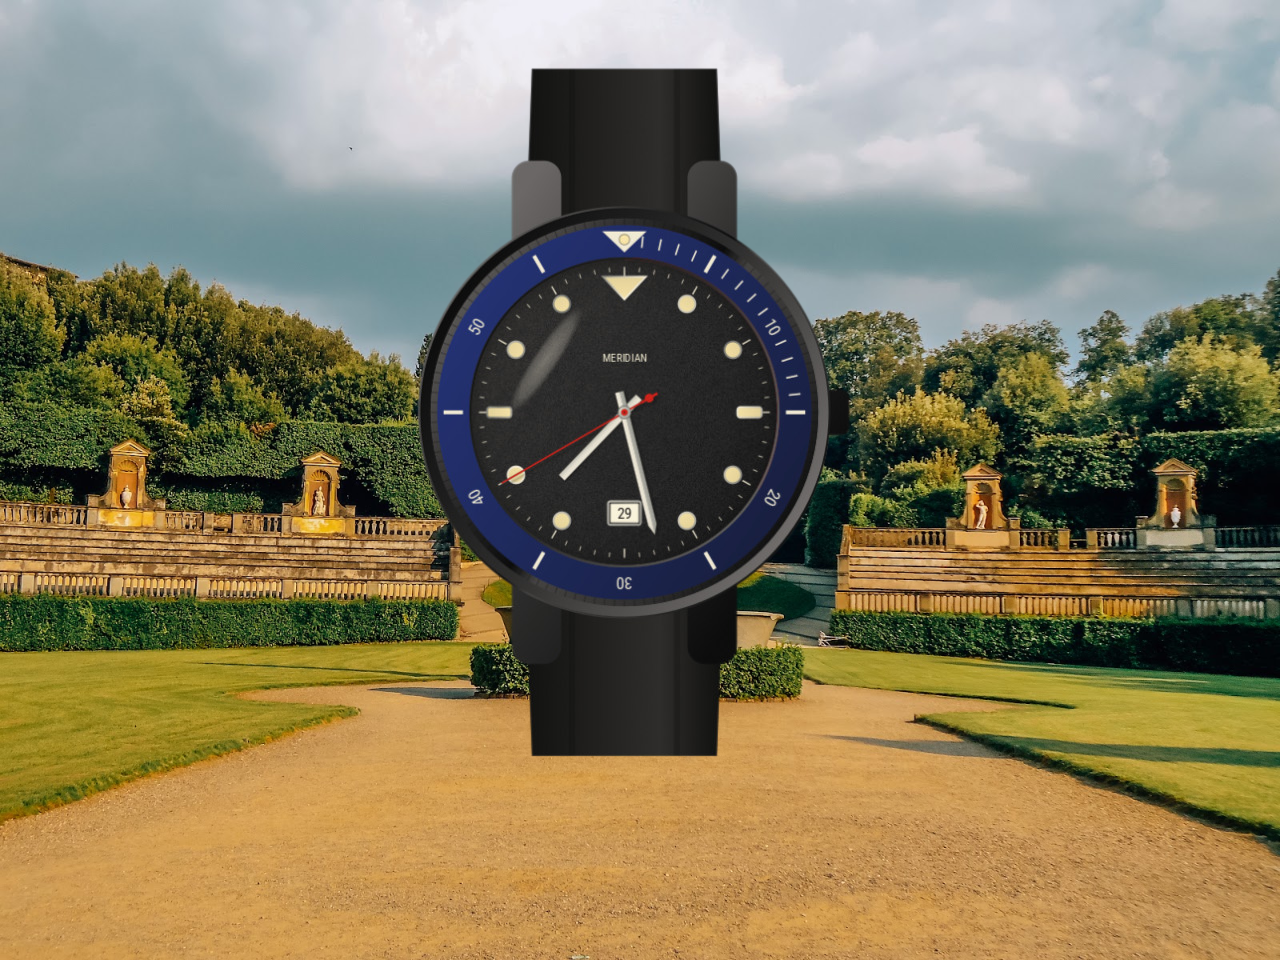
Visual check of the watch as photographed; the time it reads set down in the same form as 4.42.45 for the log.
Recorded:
7.27.40
